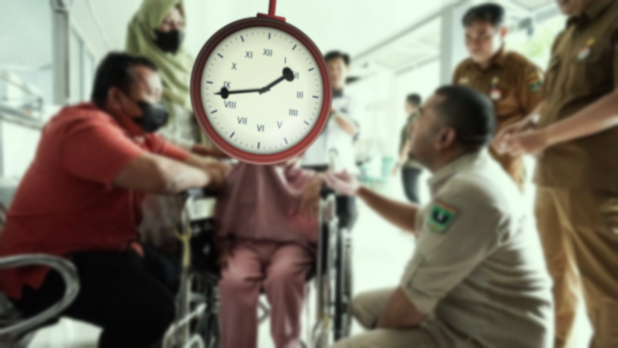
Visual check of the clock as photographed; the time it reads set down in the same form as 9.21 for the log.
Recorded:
1.43
